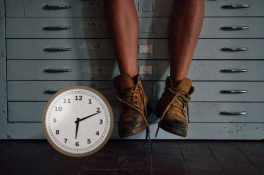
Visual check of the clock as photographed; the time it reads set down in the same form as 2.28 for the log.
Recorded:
6.11
